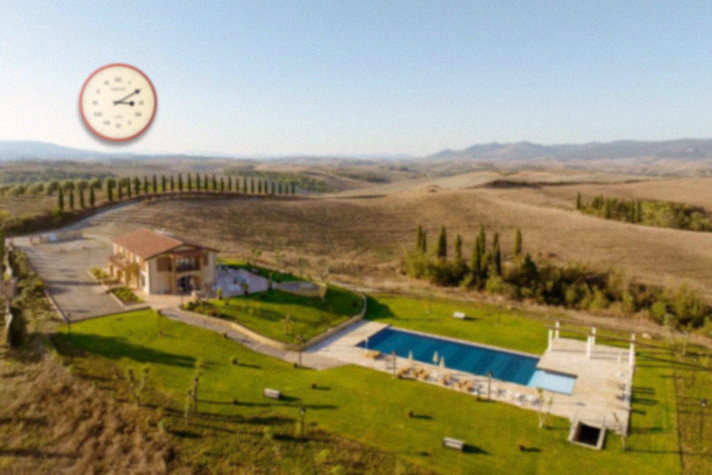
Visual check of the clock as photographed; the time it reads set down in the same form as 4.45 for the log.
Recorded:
3.10
